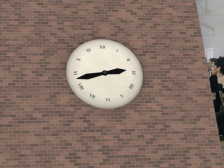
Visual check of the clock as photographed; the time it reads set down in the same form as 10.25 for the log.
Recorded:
2.43
